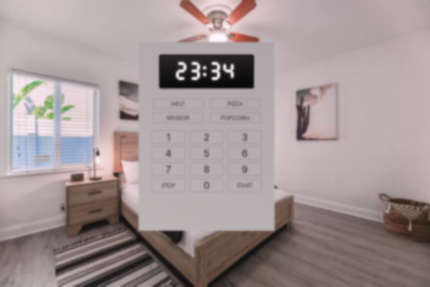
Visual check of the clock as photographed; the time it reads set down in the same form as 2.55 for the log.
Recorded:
23.34
